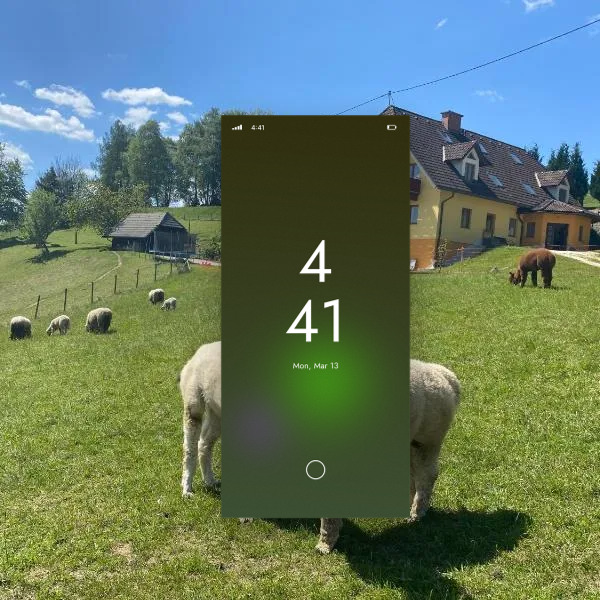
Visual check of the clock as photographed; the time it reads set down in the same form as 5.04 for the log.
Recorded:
4.41
